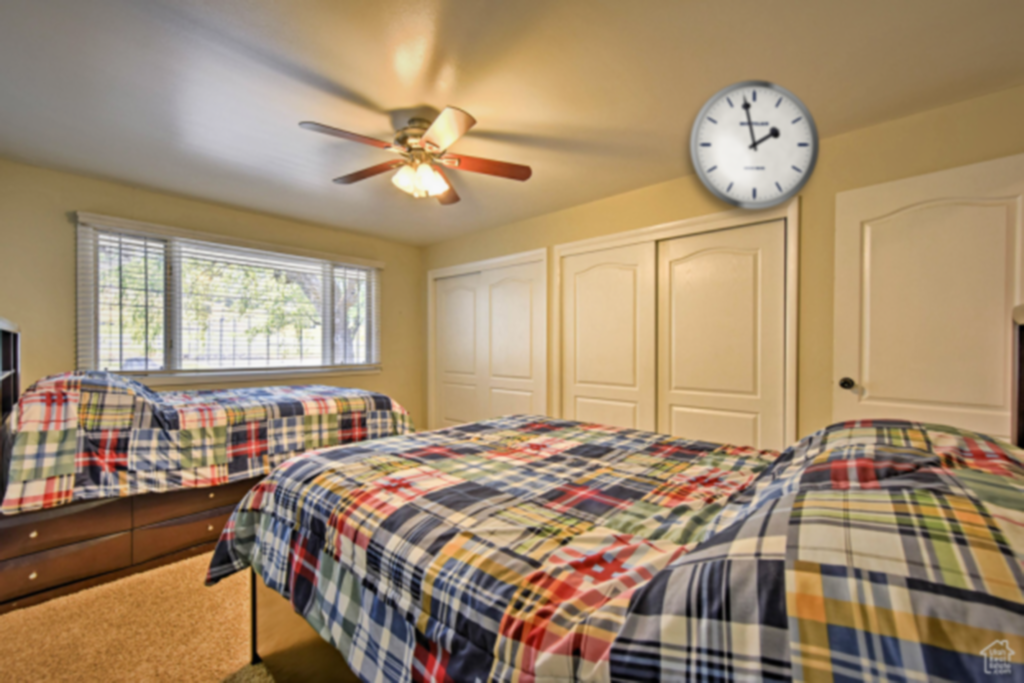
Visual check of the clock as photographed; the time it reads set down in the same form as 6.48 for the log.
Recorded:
1.58
